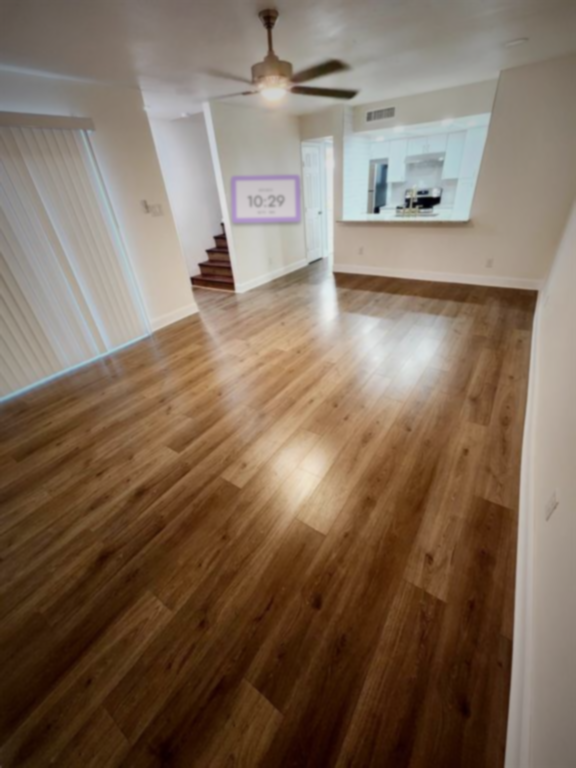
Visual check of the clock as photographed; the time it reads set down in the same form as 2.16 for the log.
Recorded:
10.29
